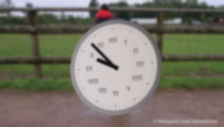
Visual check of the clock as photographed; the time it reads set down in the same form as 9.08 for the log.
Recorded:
9.53
